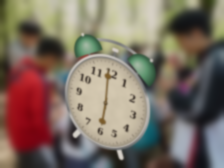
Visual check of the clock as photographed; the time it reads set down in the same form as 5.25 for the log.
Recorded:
5.59
